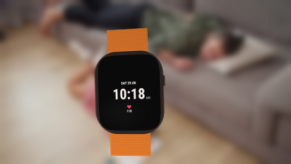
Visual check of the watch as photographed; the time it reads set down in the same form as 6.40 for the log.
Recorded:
10.18
